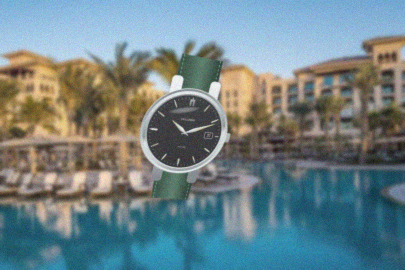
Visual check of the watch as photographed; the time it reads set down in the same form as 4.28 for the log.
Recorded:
10.11
